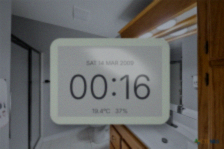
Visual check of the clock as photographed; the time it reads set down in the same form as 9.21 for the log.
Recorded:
0.16
